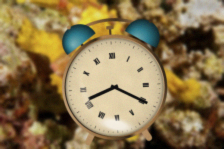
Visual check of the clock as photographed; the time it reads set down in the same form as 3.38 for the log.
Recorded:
8.20
